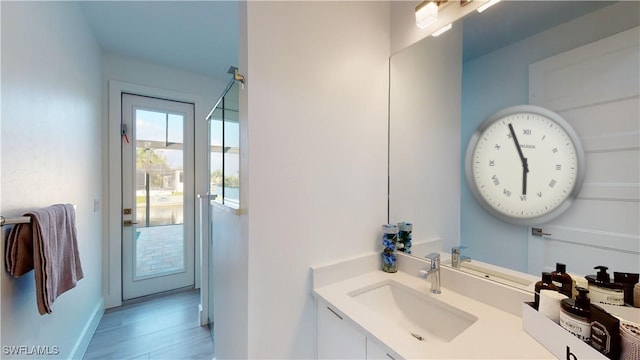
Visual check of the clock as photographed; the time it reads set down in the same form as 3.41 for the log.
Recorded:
5.56
